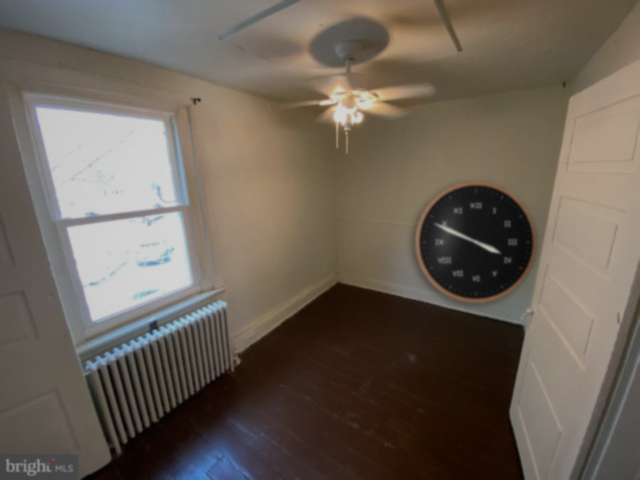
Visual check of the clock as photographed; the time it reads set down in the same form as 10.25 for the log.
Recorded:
3.49
